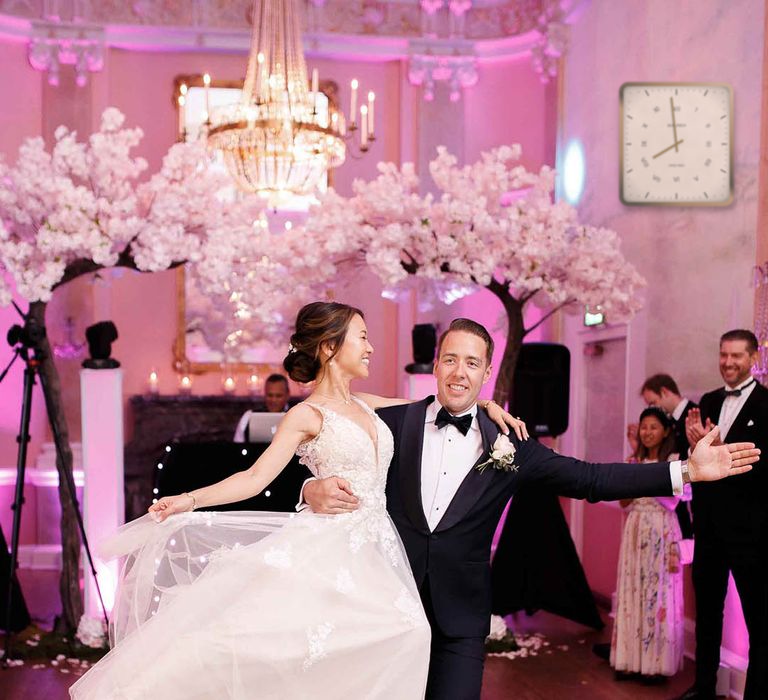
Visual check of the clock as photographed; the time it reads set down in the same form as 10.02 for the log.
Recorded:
7.59
